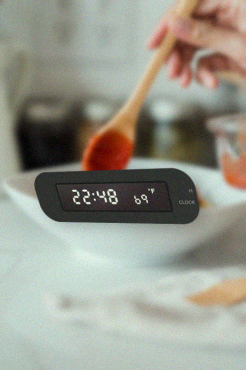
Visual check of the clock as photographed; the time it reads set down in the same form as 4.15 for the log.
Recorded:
22.48
